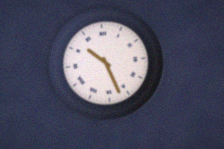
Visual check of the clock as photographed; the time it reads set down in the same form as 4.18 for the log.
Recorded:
10.27
